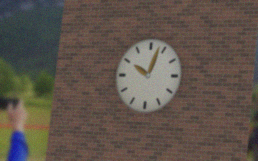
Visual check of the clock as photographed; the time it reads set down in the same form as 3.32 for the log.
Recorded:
10.03
